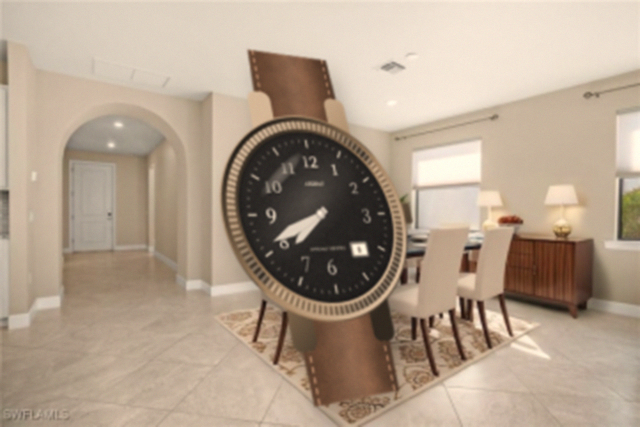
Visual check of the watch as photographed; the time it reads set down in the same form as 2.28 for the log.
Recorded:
7.41
